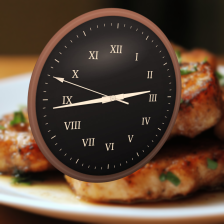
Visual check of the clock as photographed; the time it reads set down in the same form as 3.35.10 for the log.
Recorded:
2.43.48
